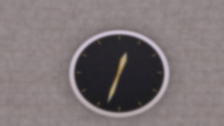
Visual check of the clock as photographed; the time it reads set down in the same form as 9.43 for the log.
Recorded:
12.33
